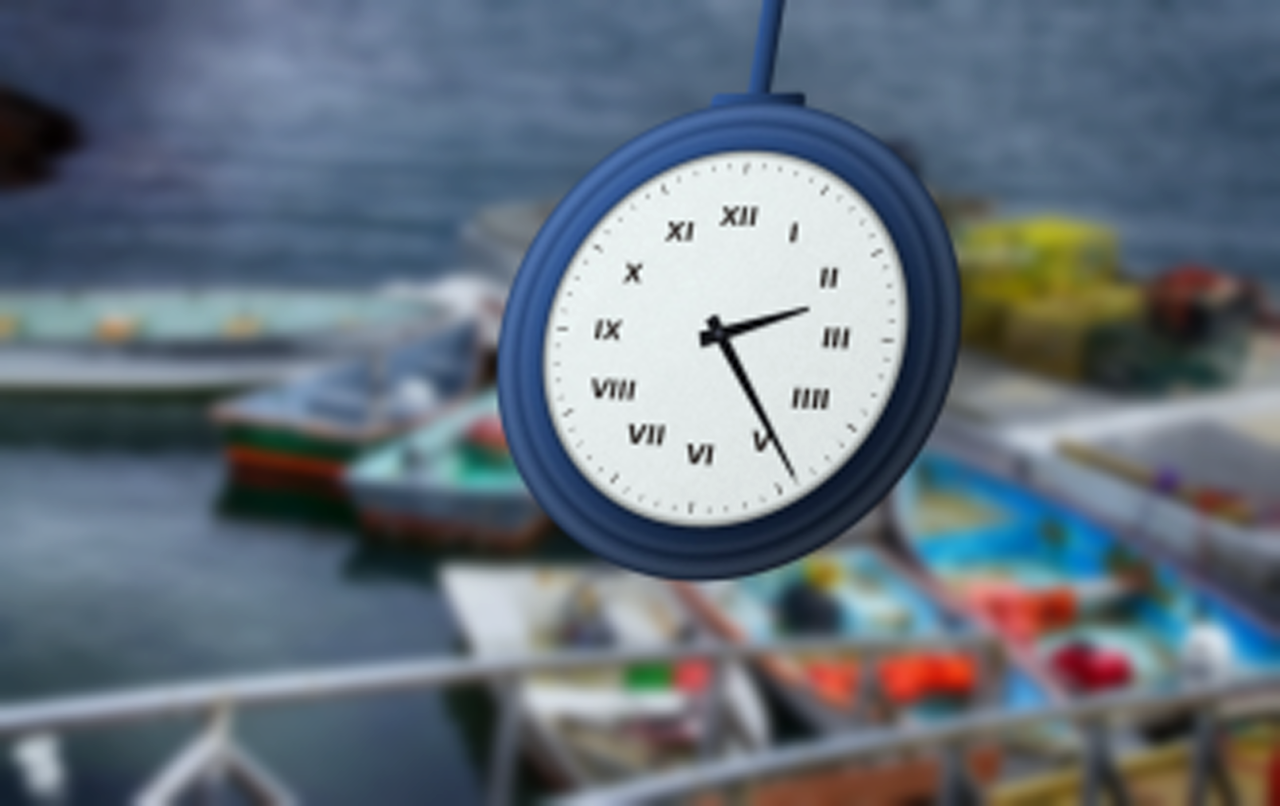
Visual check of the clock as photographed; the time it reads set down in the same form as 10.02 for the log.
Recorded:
2.24
